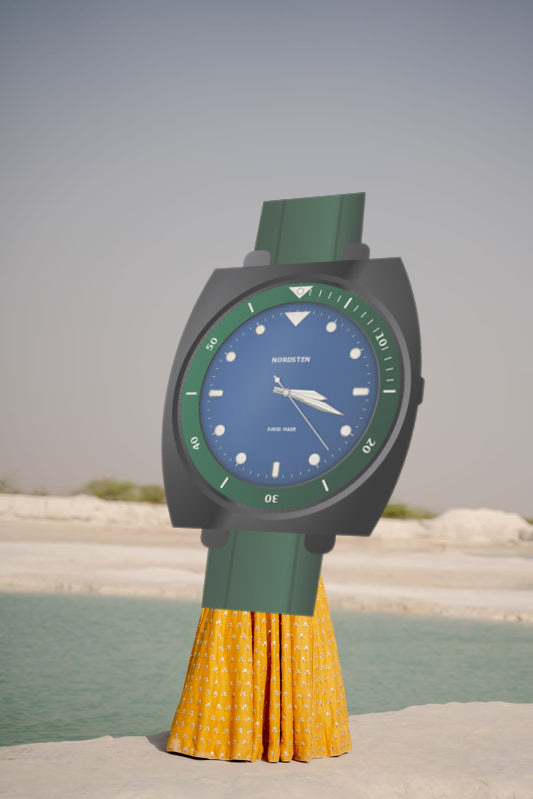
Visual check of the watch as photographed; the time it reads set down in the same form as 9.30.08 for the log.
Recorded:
3.18.23
